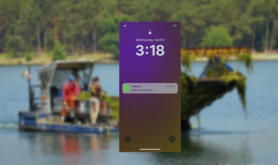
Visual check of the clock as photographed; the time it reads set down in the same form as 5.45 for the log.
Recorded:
3.18
